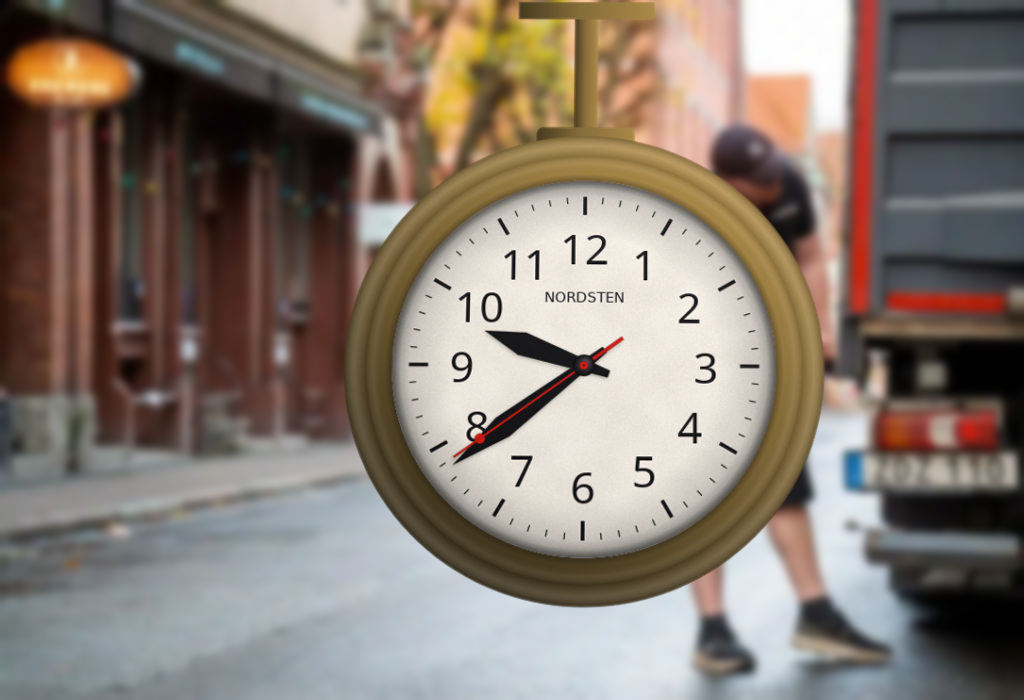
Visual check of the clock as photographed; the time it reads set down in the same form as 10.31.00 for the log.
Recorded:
9.38.39
